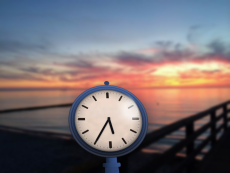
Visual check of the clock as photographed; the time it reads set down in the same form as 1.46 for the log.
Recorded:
5.35
